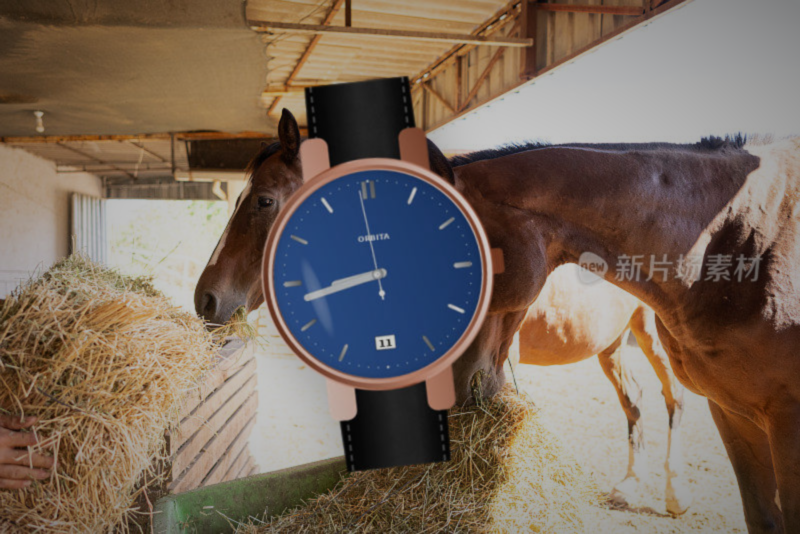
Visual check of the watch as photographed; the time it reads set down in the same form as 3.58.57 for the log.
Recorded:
8.42.59
